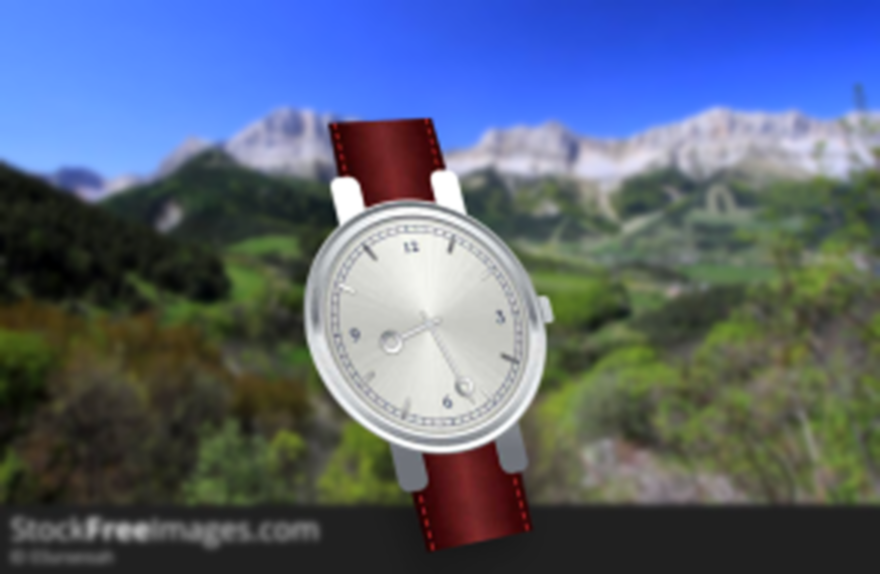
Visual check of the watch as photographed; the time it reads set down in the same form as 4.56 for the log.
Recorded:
8.27
